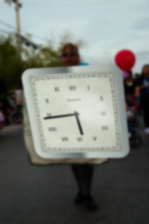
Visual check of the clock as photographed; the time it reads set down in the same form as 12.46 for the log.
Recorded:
5.44
